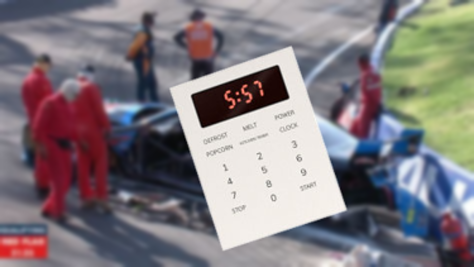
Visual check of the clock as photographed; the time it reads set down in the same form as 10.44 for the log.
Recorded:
5.57
